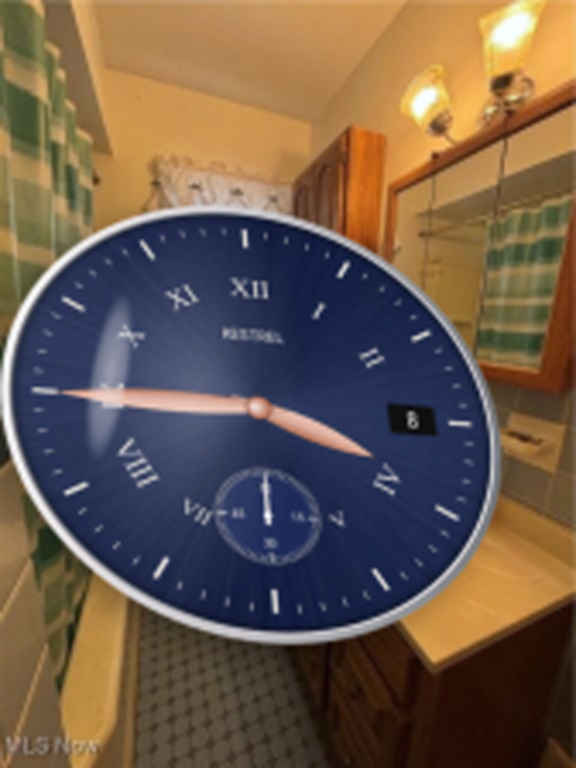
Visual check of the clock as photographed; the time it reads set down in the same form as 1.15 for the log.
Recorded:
3.45
